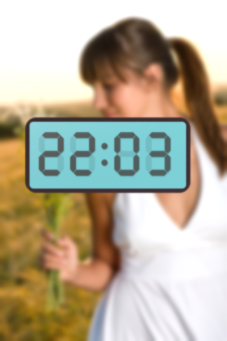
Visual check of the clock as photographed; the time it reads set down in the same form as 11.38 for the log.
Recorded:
22.03
